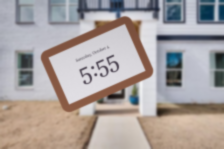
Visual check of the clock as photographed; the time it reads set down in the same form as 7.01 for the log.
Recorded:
5.55
